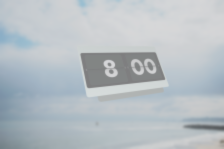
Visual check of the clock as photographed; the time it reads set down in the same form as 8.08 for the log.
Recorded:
8.00
